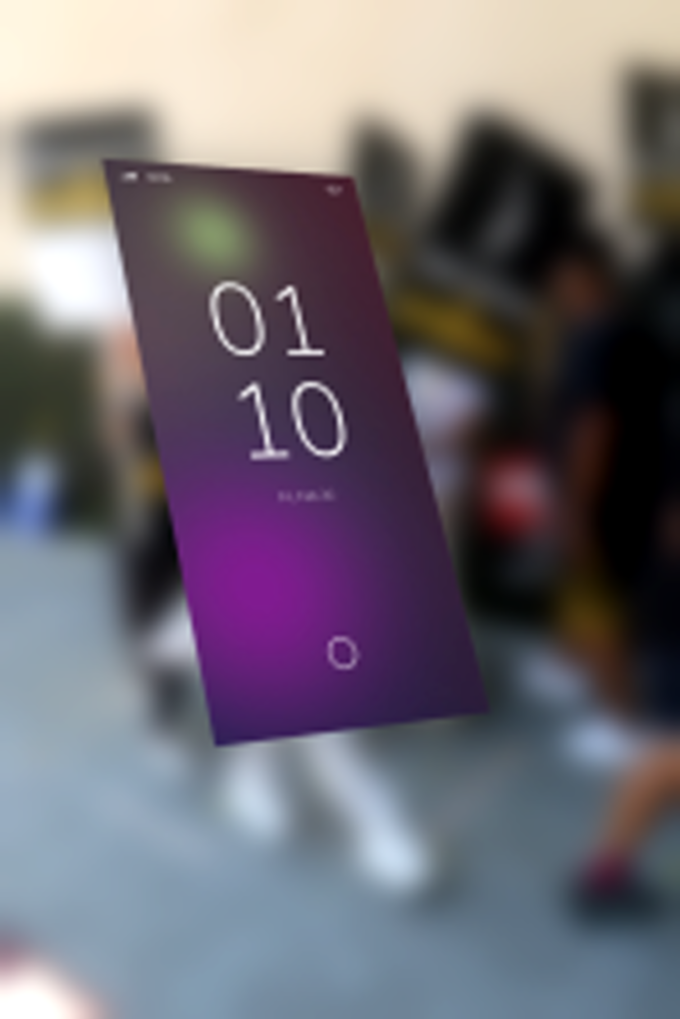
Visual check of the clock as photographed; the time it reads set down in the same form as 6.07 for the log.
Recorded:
1.10
